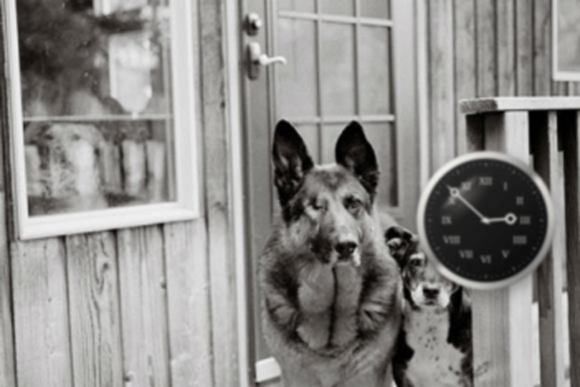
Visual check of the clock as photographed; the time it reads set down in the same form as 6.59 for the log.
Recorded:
2.52
